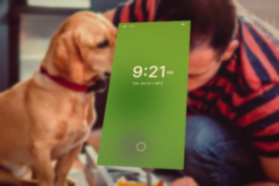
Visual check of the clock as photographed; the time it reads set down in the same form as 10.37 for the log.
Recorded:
9.21
